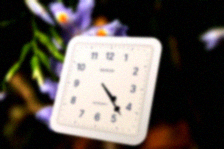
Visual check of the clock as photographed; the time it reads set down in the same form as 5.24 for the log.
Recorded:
4.23
